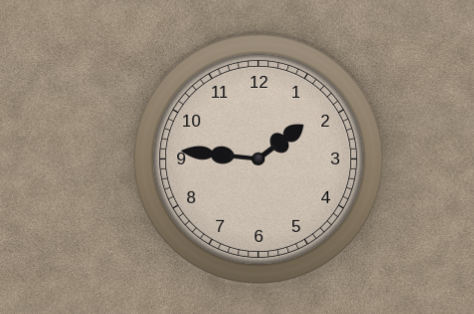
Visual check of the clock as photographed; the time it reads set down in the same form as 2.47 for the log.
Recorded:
1.46
